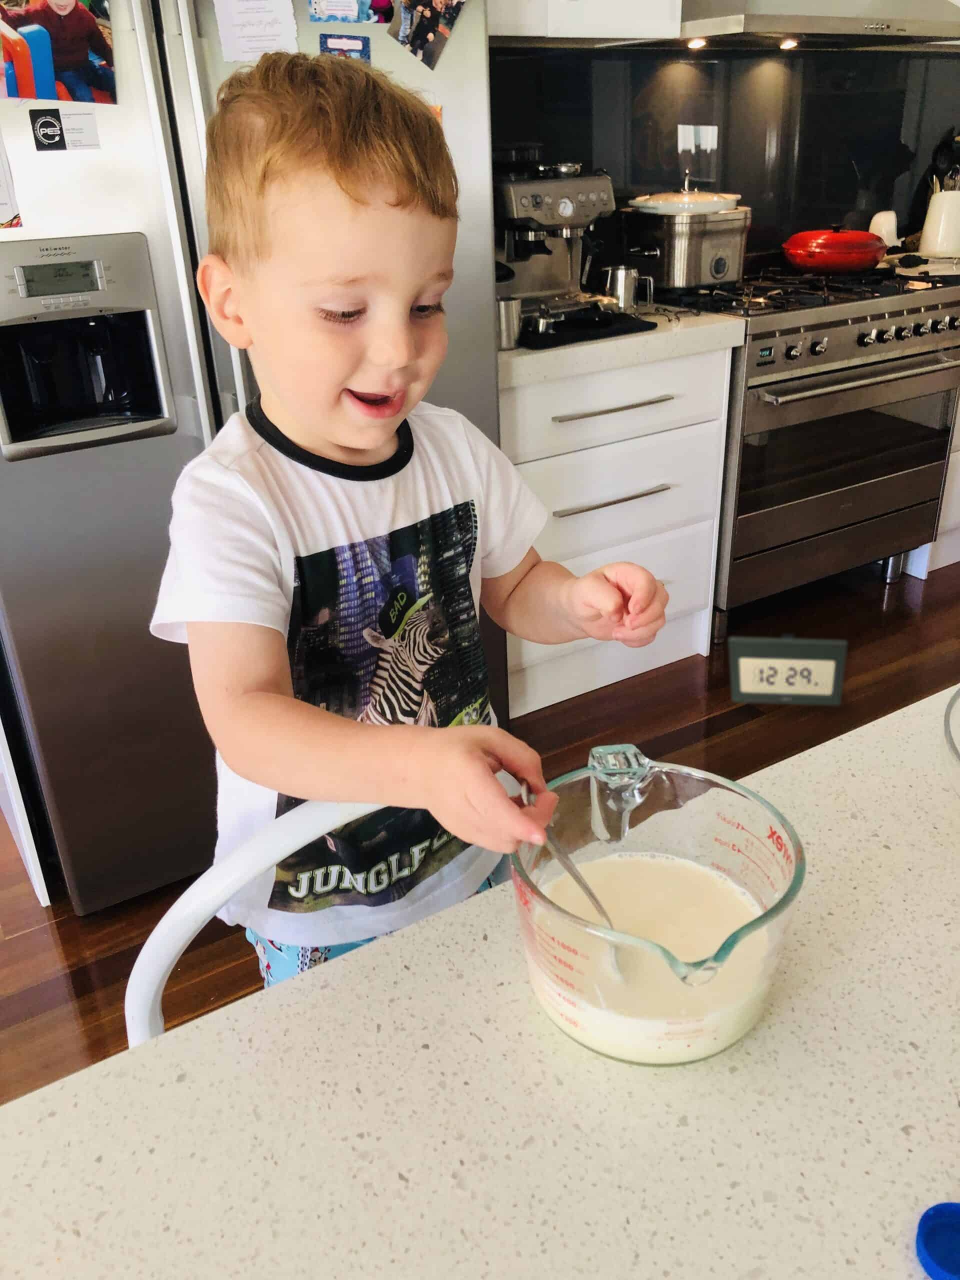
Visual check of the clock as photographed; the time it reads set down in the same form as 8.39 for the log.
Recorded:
12.29
